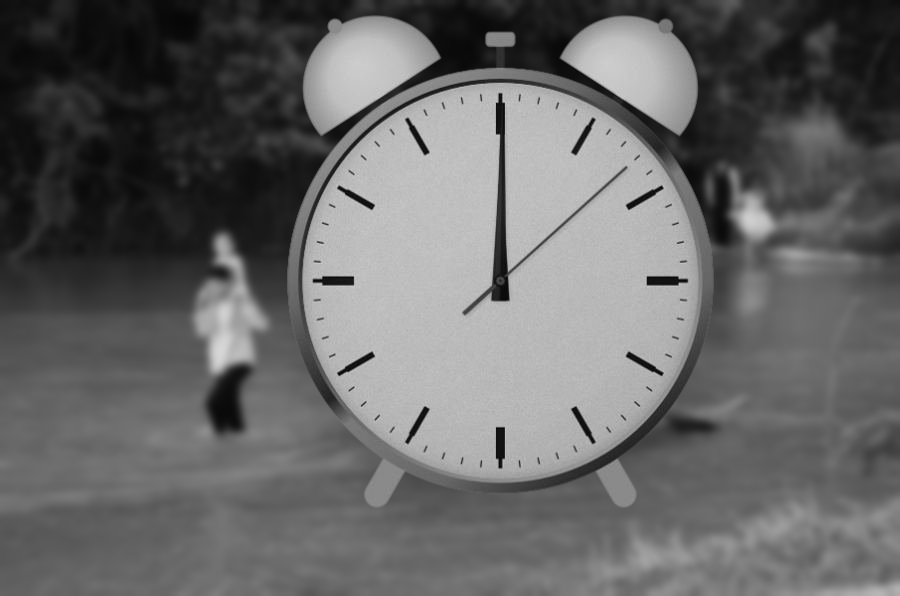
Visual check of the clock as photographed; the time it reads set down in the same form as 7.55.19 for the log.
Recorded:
12.00.08
